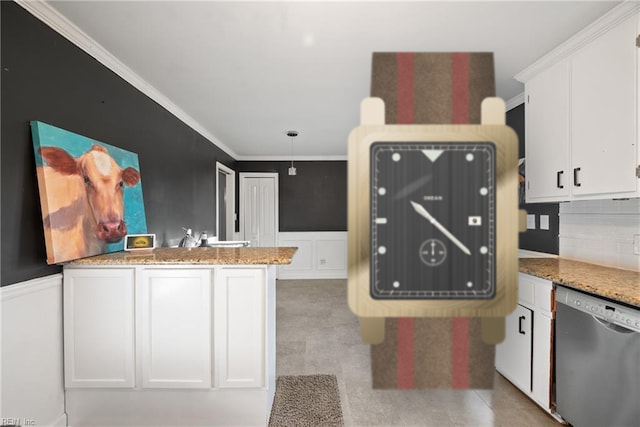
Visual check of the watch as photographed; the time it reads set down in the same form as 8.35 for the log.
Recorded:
10.22
